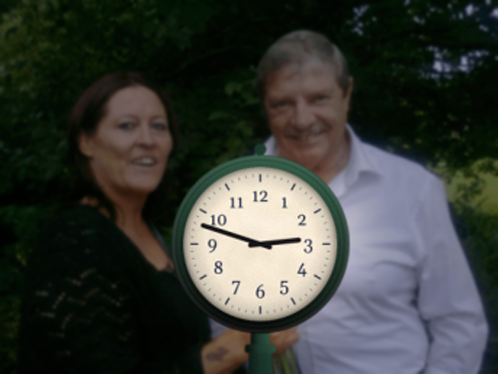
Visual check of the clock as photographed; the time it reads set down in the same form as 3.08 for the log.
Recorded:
2.48
